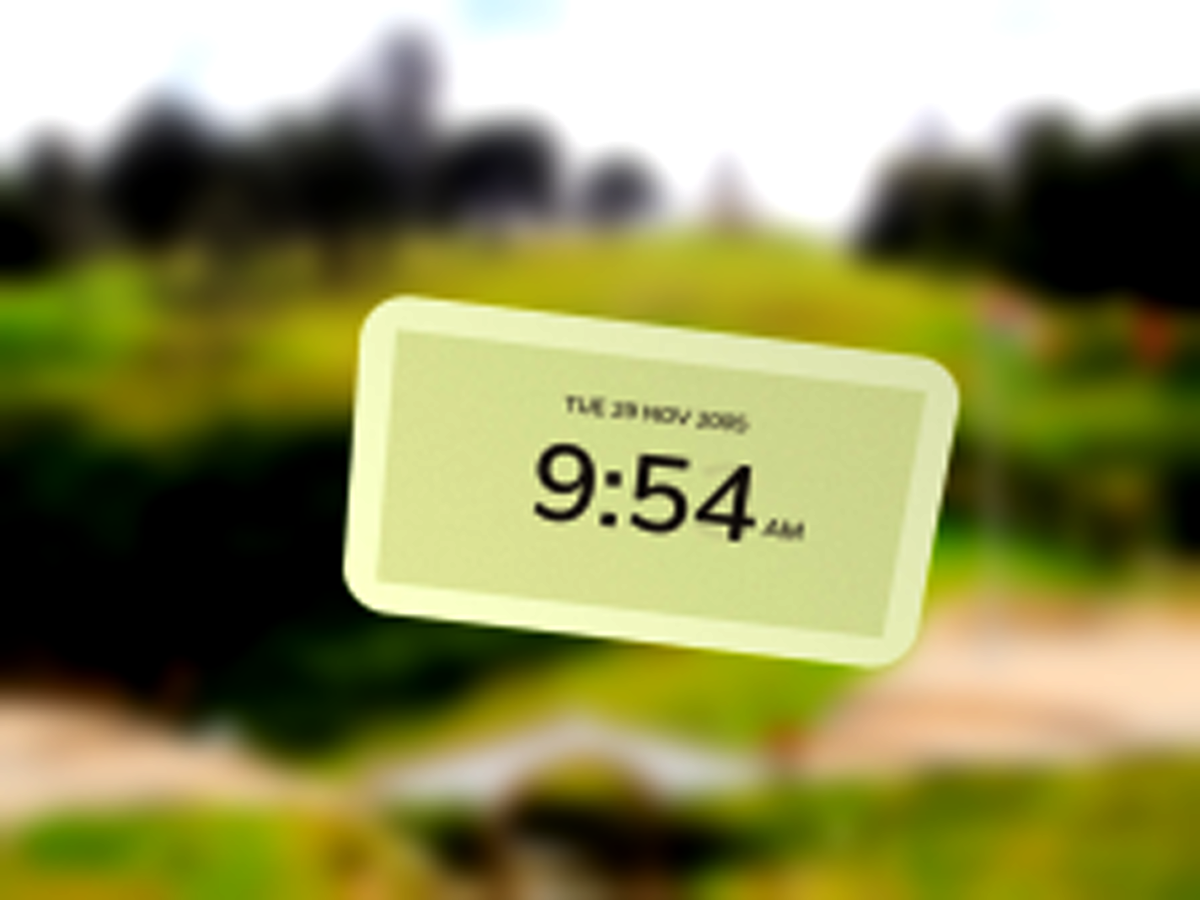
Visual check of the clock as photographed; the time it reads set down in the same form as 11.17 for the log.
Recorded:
9.54
